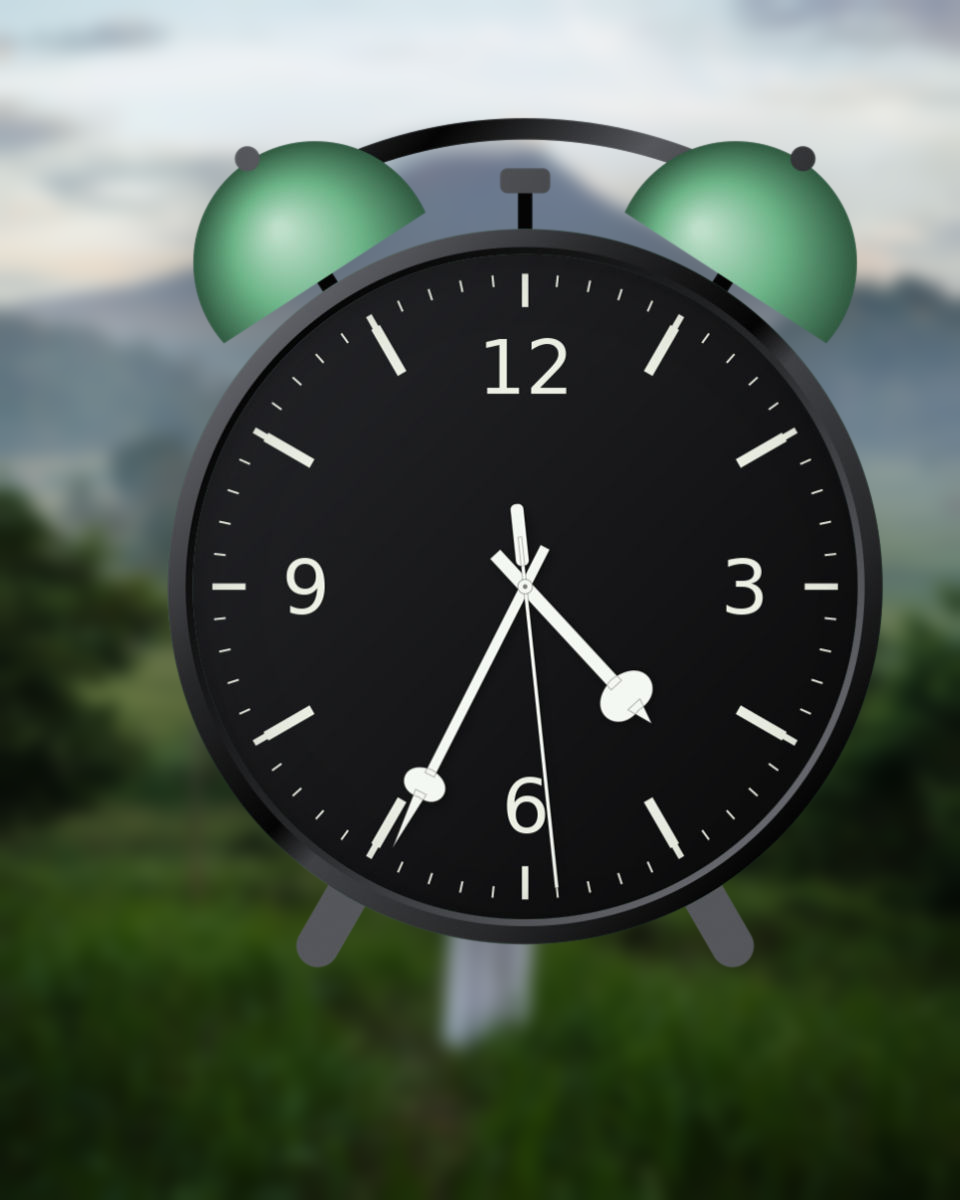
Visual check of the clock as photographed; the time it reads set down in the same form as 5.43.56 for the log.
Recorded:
4.34.29
